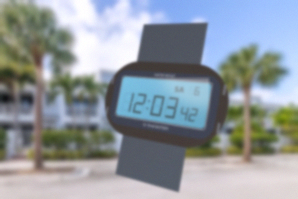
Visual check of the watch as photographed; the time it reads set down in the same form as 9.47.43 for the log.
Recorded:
12.03.42
